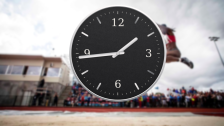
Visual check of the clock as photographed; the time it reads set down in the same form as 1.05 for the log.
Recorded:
1.44
